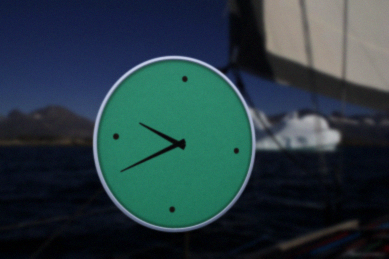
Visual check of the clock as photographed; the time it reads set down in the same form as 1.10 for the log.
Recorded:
9.40
